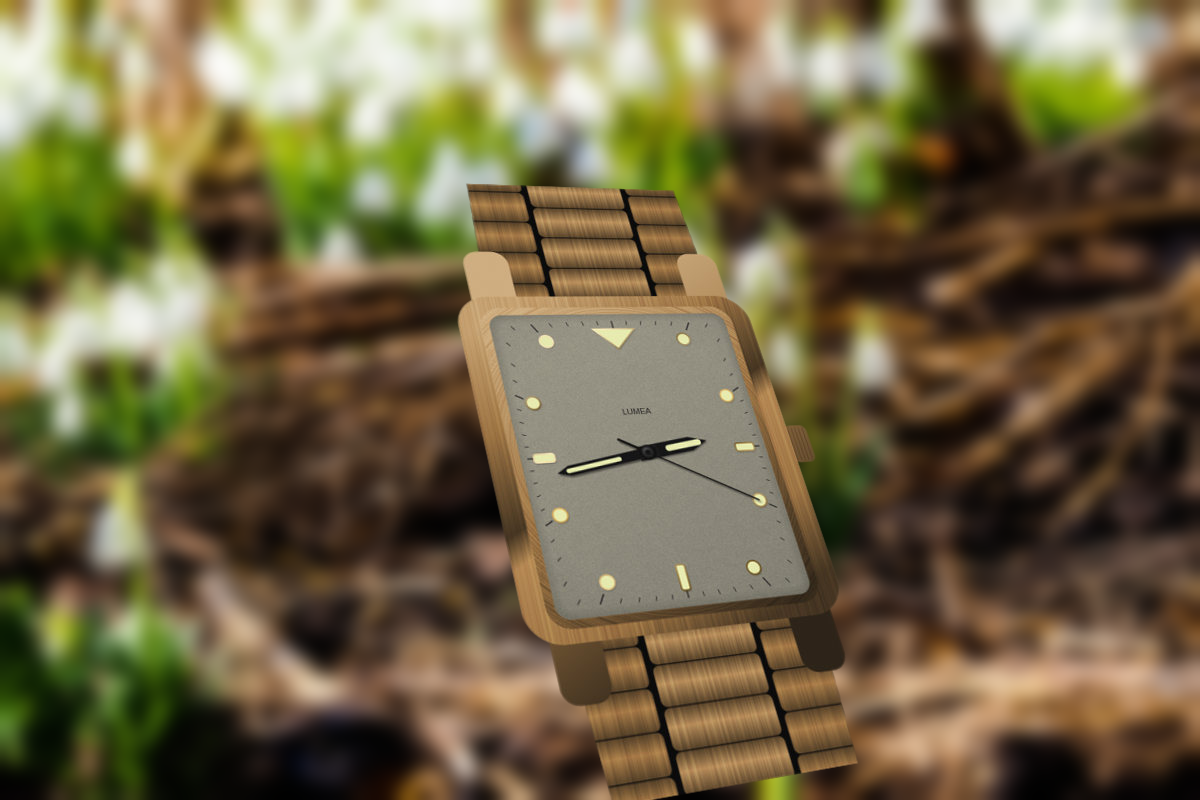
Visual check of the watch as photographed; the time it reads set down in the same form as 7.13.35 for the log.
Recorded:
2.43.20
